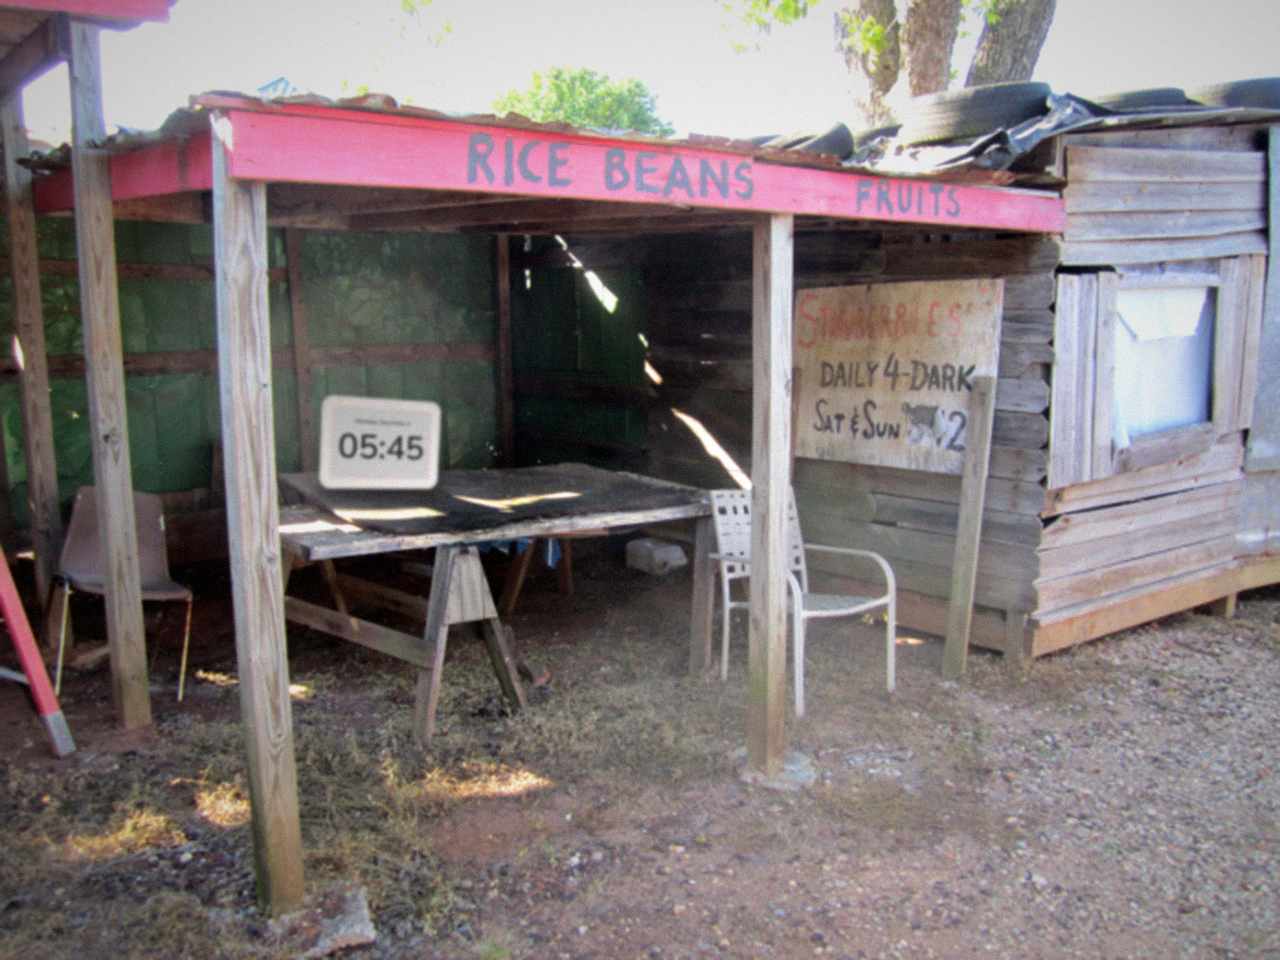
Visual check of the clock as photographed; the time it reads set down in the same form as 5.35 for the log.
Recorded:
5.45
